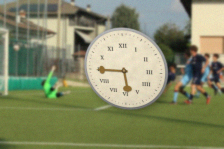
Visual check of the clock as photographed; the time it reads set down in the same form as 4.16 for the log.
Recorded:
5.45
